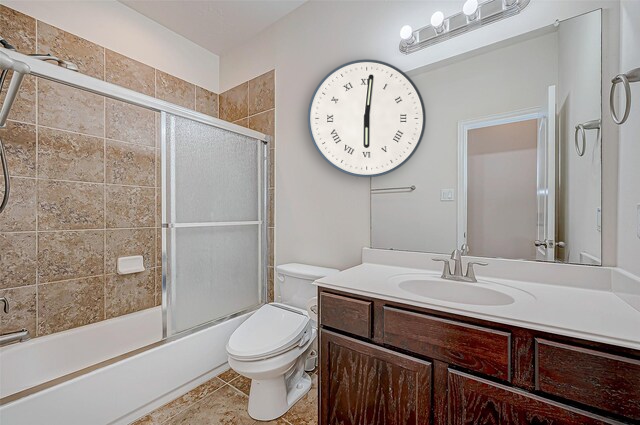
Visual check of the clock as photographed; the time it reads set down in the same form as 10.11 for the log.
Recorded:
6.01
